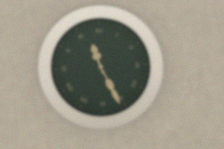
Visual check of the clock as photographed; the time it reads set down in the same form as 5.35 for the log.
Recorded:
11.26
